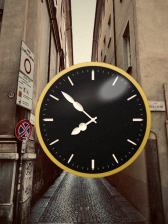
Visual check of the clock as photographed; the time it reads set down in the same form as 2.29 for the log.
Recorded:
7.52
